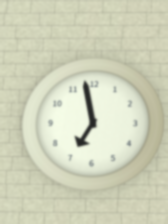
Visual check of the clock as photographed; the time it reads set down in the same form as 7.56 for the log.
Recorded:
6.58
